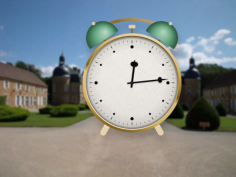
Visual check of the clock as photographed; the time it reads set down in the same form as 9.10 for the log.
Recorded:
12.14
